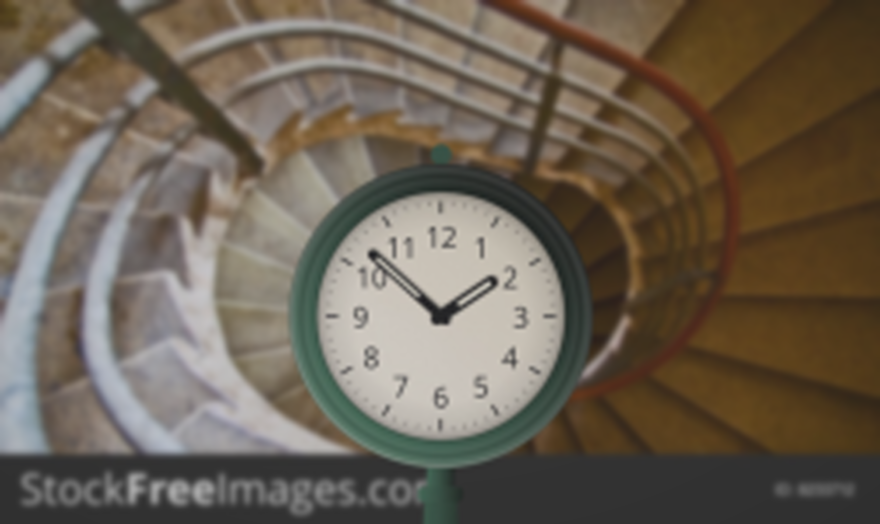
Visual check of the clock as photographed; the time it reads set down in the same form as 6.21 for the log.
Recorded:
1.52
